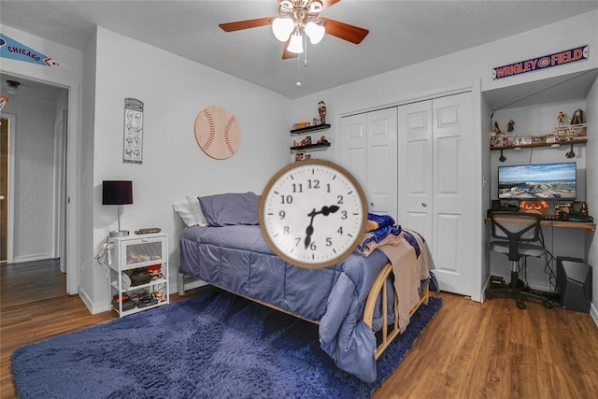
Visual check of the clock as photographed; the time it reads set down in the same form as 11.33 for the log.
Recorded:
2.32
